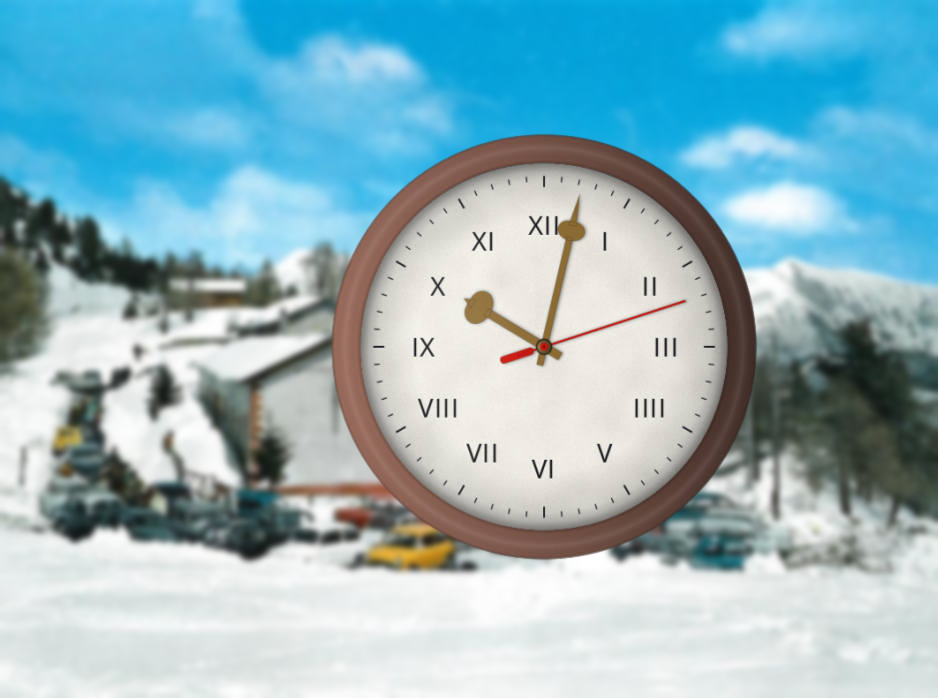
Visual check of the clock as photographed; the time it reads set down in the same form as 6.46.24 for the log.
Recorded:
10.02.12
